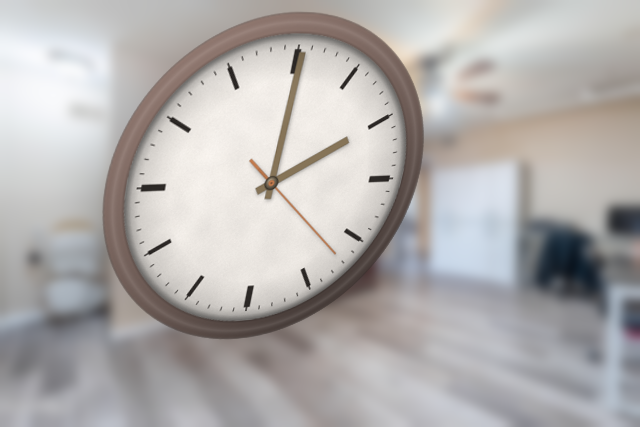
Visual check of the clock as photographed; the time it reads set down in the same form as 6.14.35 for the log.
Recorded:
2.00.22
